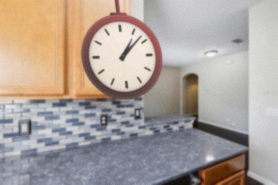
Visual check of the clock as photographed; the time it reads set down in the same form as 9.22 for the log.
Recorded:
1.08
